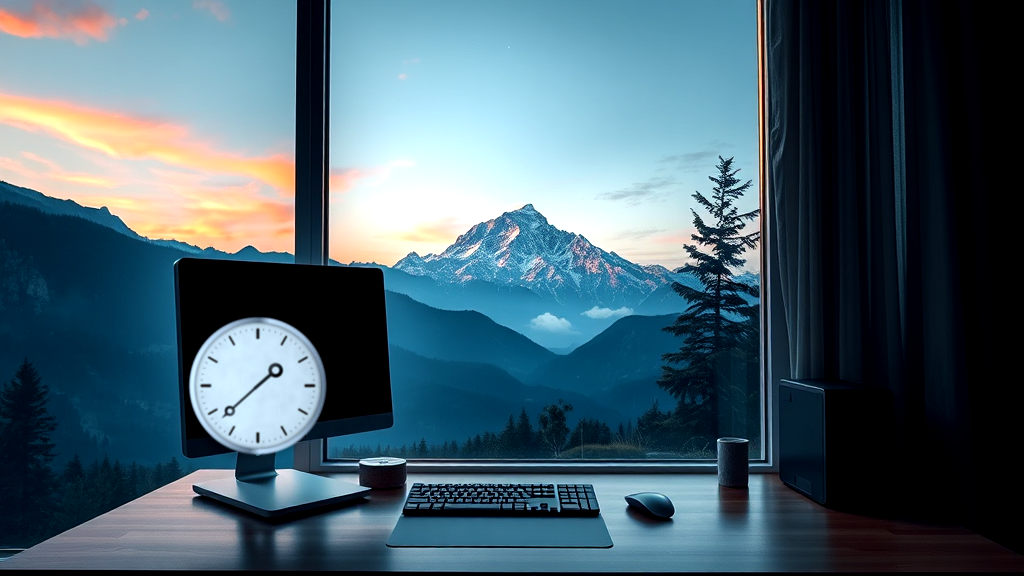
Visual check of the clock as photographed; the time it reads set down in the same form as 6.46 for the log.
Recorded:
1.38
